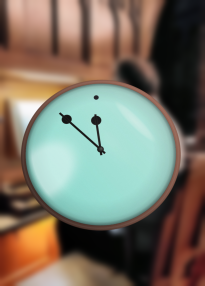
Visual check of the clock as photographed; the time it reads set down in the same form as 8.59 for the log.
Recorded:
11.53
